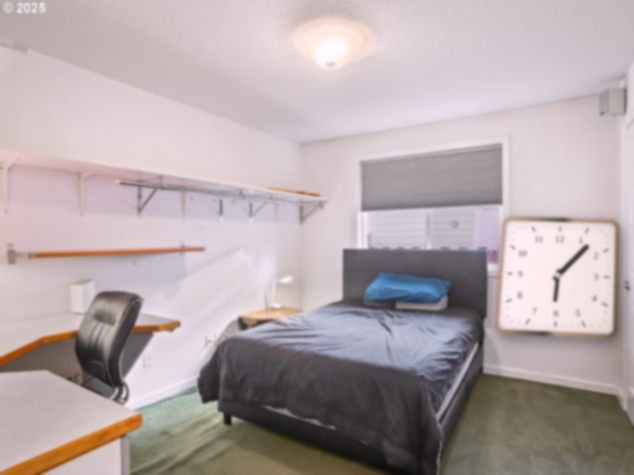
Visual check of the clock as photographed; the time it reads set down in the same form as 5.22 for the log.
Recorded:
6.07
